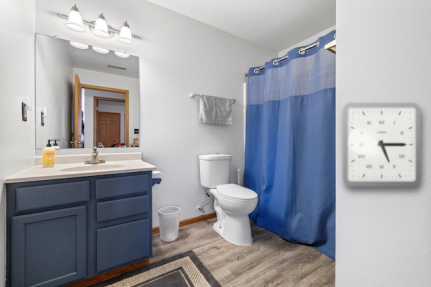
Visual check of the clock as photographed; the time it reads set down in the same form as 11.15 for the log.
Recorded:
5.15
